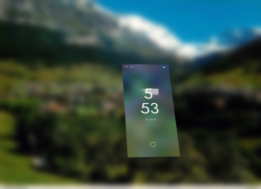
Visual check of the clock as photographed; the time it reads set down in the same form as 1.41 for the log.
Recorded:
5.53
